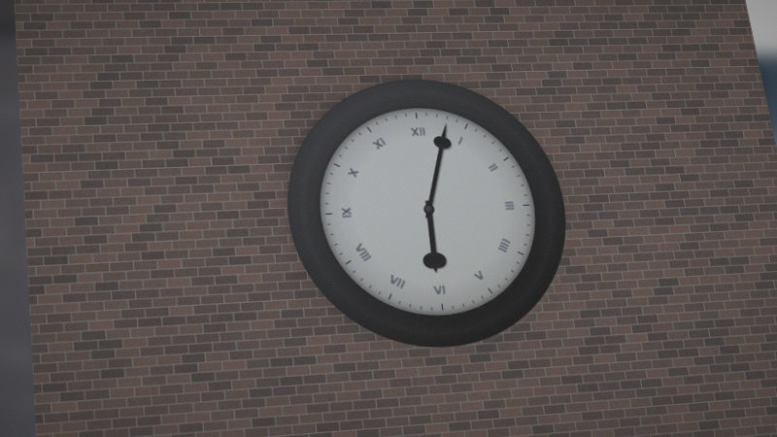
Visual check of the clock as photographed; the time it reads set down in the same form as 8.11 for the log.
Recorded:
6.03
